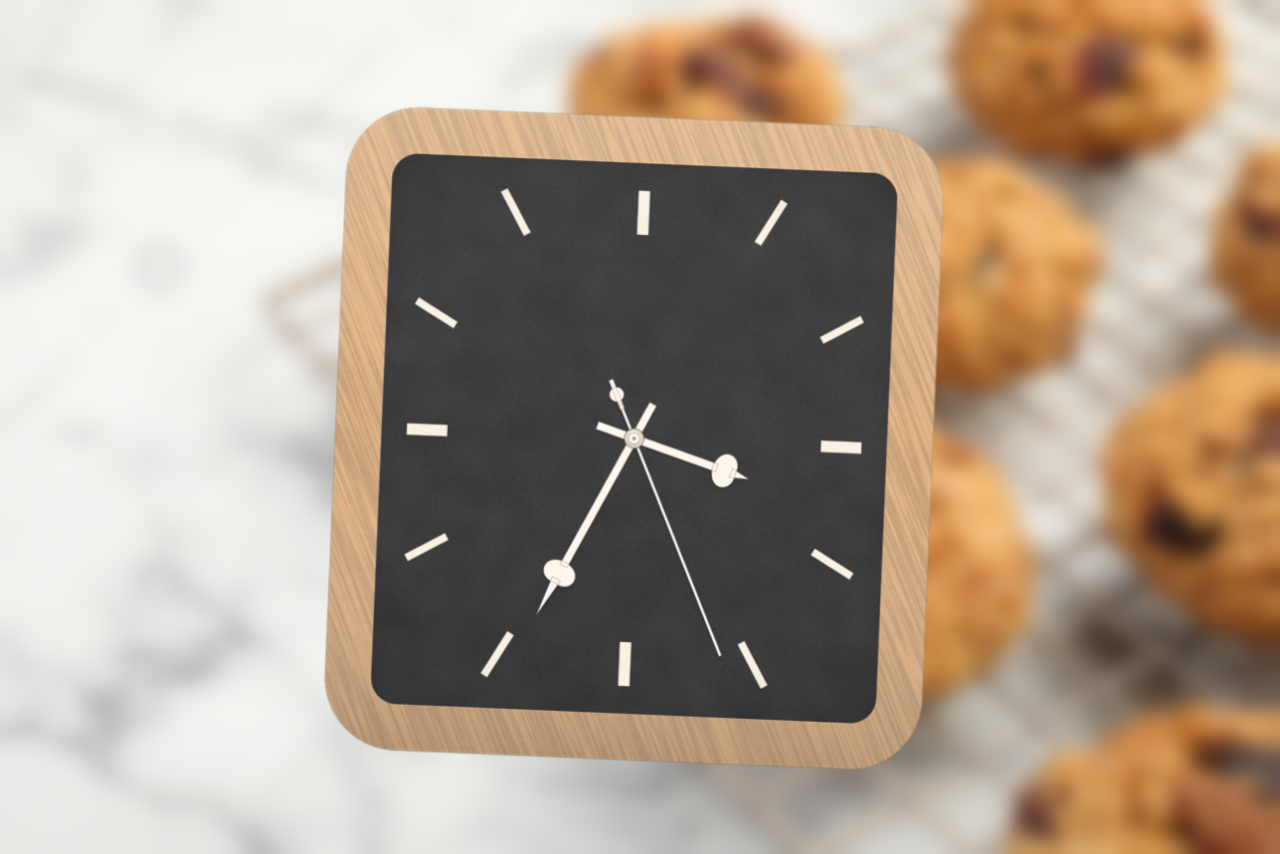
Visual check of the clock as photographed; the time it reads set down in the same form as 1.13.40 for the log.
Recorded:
3.34.26
